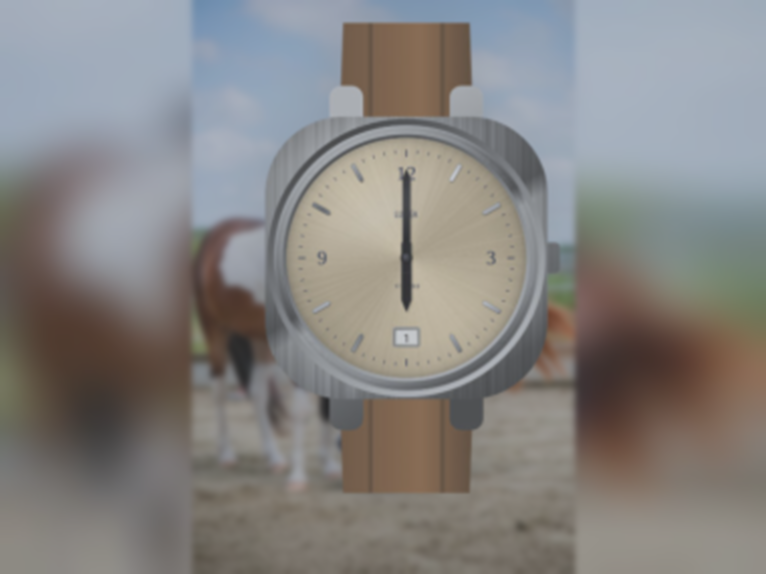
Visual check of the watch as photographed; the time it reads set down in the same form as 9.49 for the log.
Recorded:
6.00
